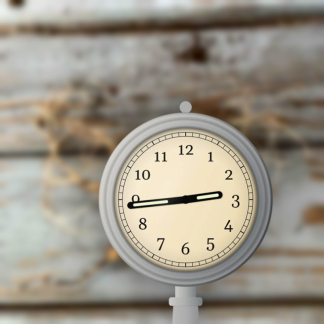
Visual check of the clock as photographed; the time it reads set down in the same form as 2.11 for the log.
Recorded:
2.44
